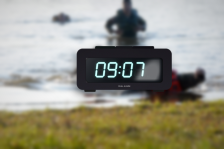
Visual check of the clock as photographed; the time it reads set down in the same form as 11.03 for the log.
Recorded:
9.07
